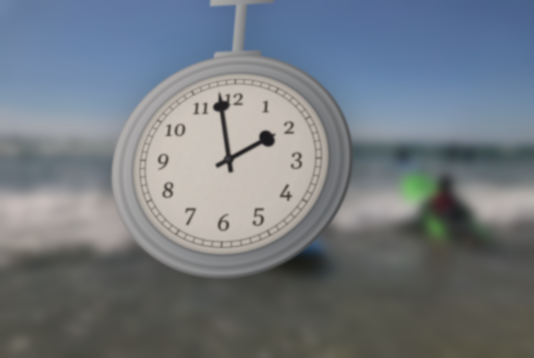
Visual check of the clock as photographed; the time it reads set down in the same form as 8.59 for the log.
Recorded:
1.58
